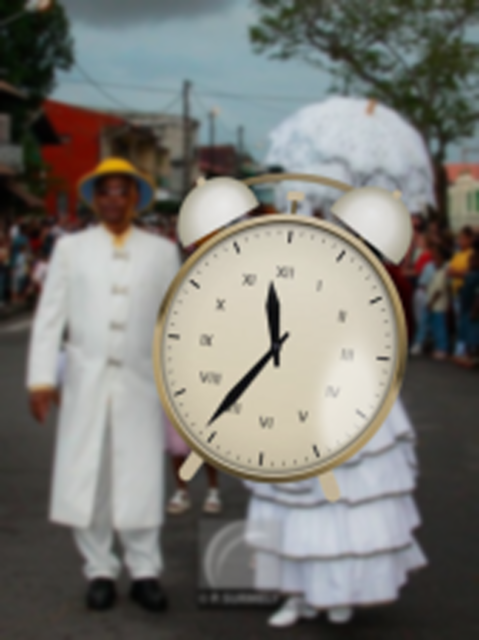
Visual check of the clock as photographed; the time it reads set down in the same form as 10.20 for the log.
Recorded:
11.36
